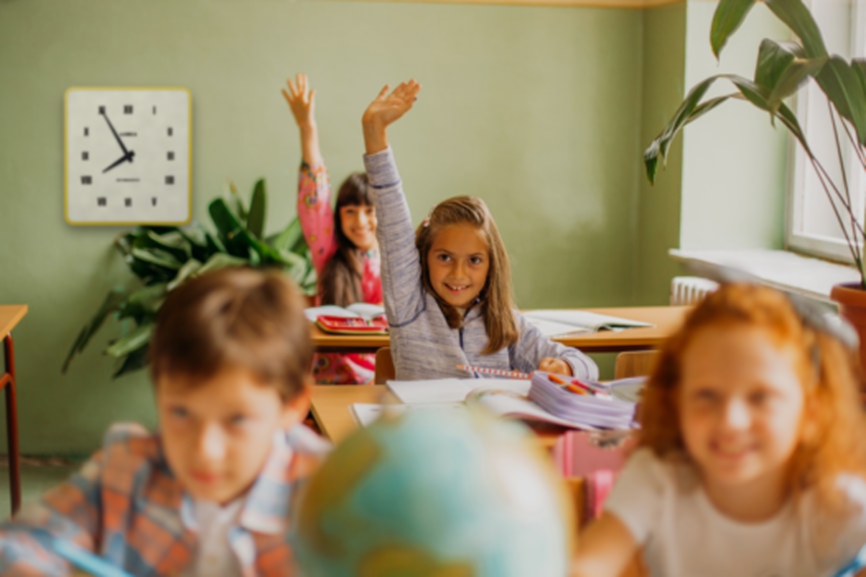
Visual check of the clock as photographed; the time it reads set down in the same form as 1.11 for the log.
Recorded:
7.55
